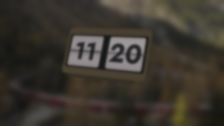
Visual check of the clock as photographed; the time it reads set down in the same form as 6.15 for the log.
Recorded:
11.20
